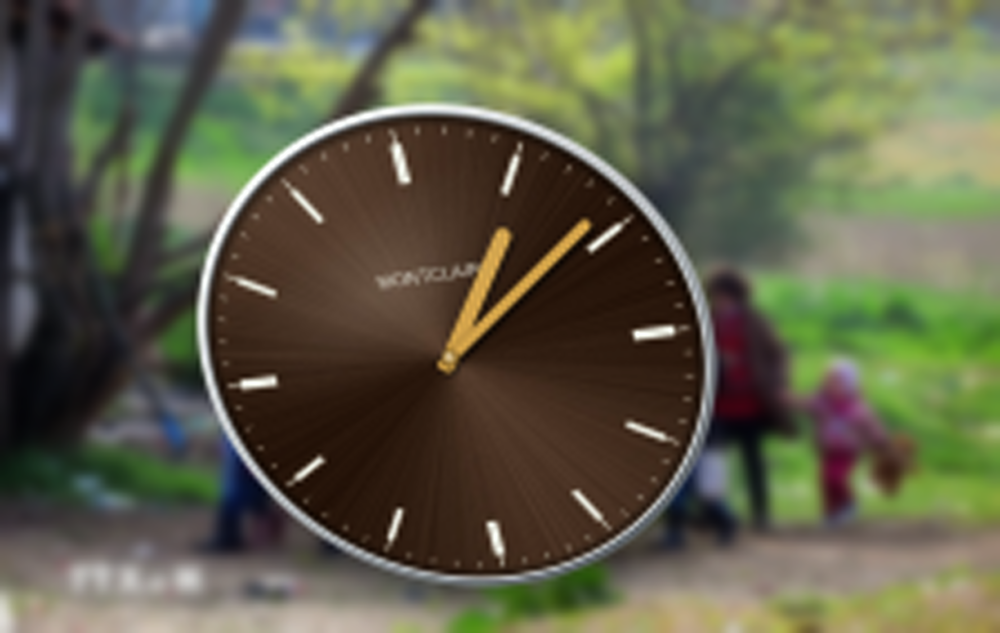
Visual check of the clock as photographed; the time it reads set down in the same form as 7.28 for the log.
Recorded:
1.09
